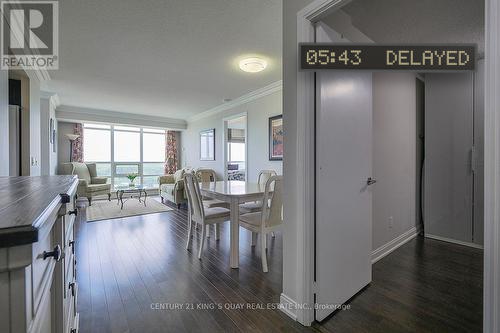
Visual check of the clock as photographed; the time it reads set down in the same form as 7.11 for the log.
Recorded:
5.43
